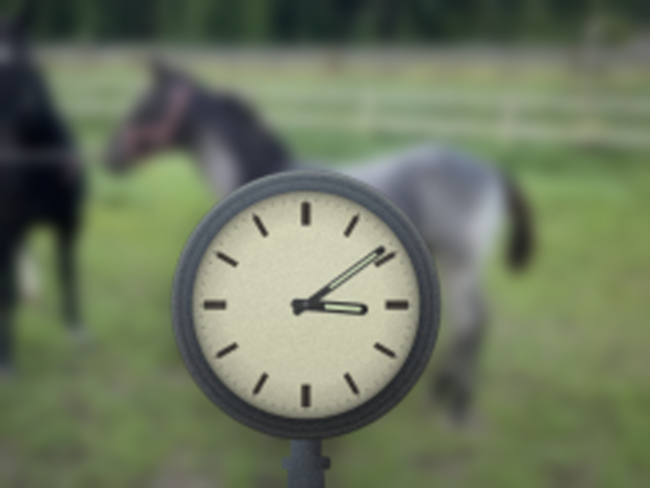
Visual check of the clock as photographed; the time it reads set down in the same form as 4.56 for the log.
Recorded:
3.09
